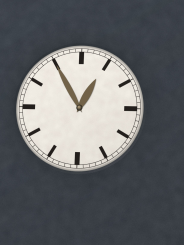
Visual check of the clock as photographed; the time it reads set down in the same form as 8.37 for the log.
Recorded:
12.55
